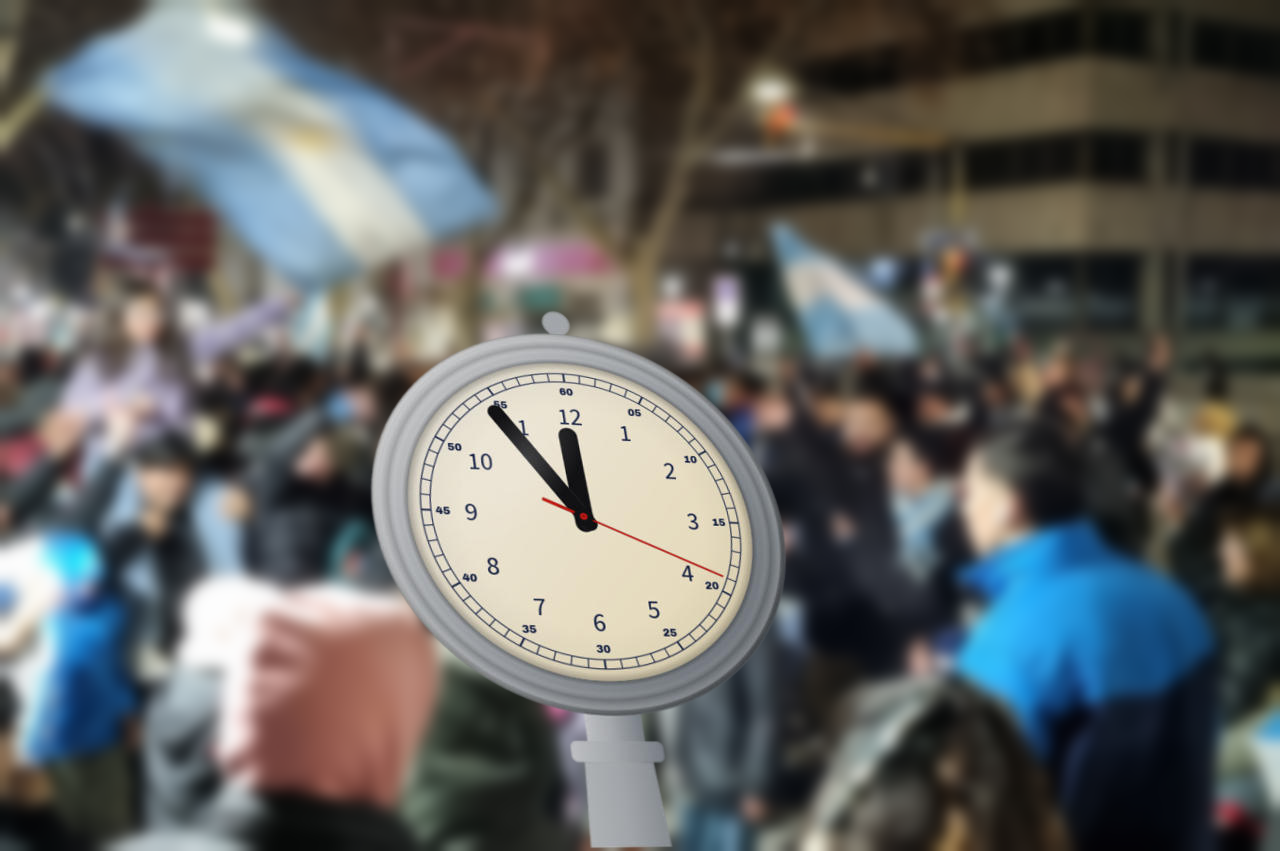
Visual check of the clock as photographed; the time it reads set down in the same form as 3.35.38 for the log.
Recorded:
11.54.19
